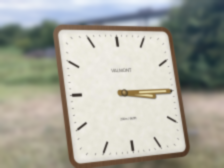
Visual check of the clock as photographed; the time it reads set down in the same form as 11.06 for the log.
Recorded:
3.15
